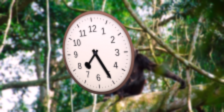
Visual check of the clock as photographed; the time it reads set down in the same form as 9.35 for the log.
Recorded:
7.25
